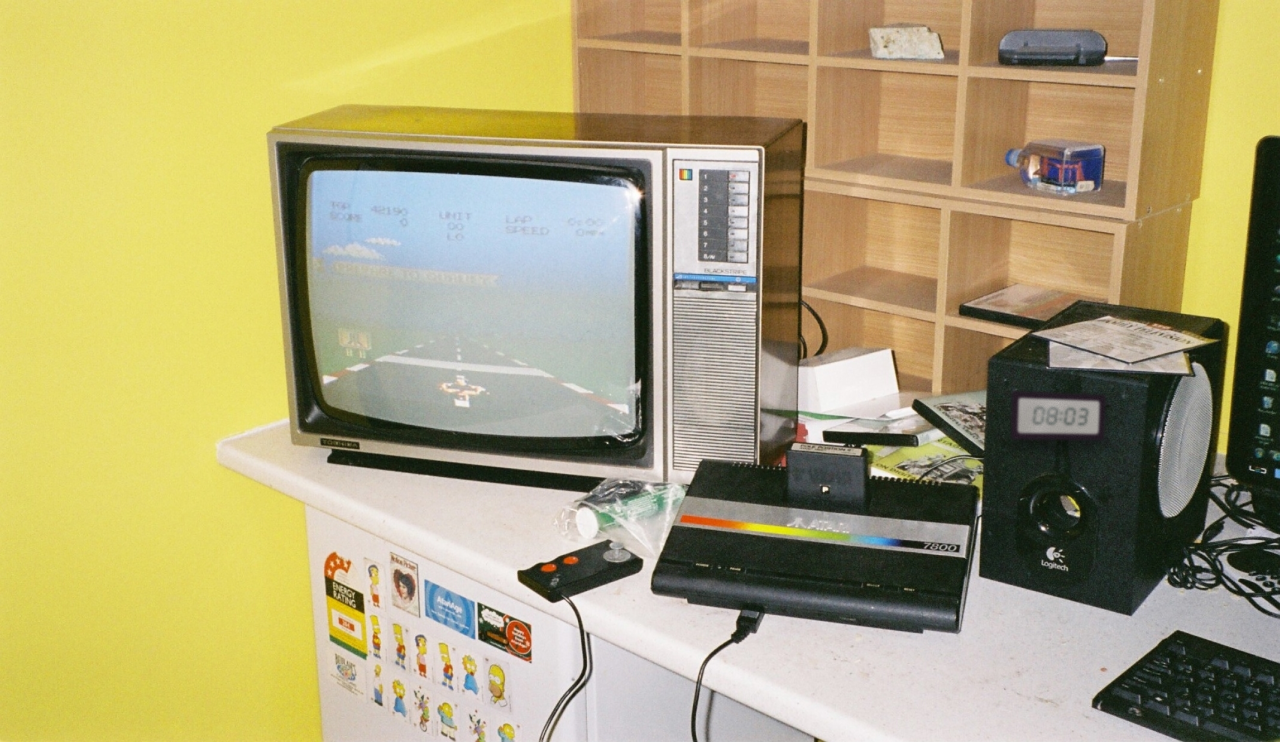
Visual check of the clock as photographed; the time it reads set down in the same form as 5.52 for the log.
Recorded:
8.03
